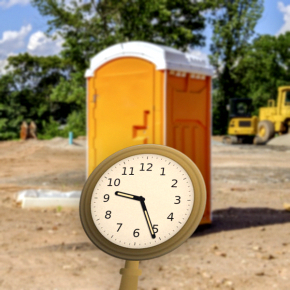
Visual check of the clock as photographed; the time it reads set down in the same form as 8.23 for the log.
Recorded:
9.26
